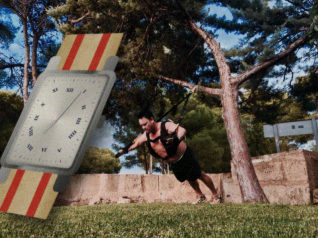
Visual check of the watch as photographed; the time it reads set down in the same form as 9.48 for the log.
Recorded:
7.04
